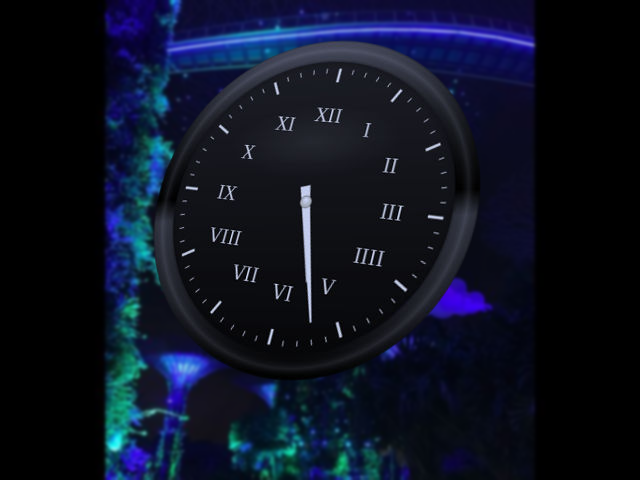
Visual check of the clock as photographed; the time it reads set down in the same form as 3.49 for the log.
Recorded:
5.27
